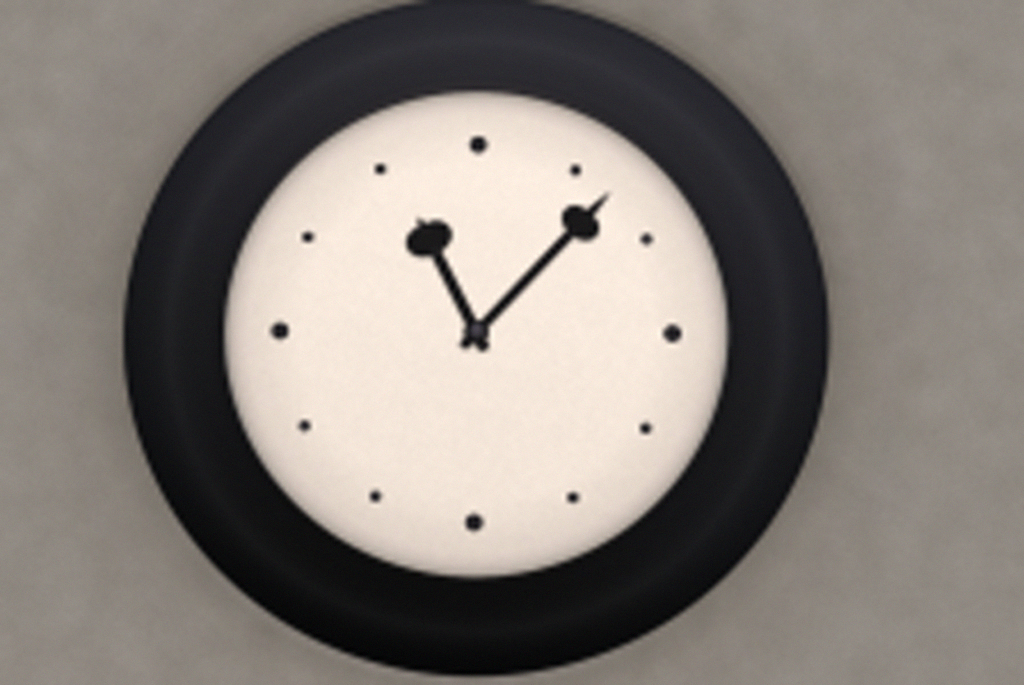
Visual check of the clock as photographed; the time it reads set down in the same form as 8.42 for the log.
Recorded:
11.07
